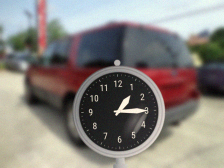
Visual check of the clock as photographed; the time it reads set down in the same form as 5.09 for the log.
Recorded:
1.15
